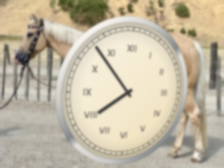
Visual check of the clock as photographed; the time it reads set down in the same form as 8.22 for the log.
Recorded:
7.53
